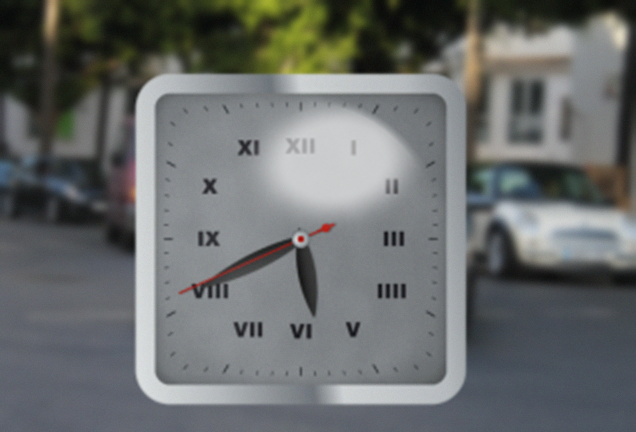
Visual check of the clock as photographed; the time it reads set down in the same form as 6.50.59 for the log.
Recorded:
5.40.41
